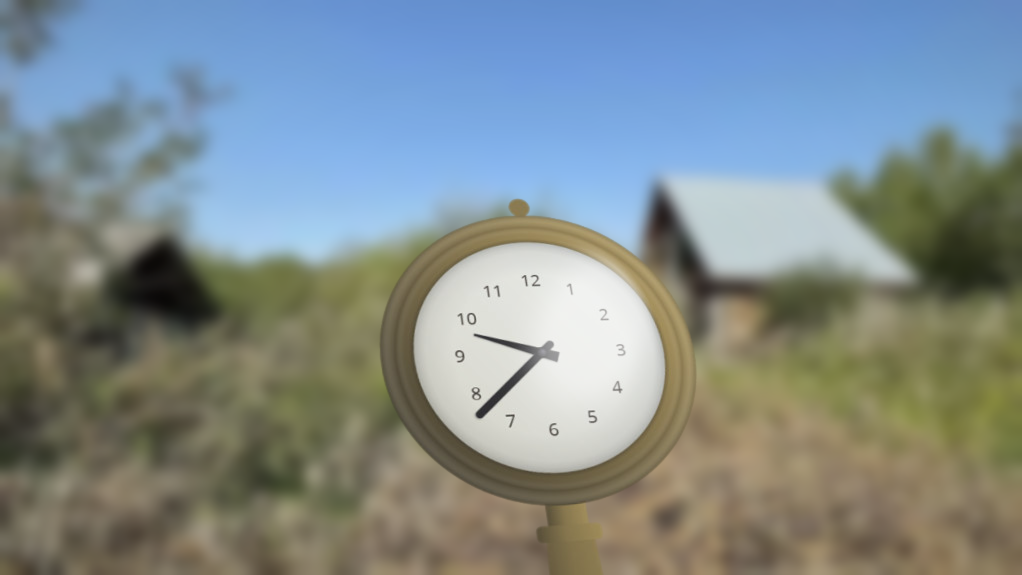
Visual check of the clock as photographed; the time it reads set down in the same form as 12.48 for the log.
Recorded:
9.38
